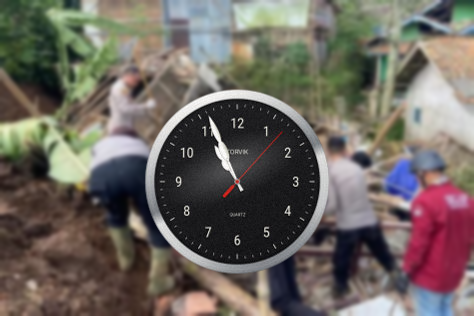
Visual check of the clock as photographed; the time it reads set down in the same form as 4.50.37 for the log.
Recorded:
10.56.07
